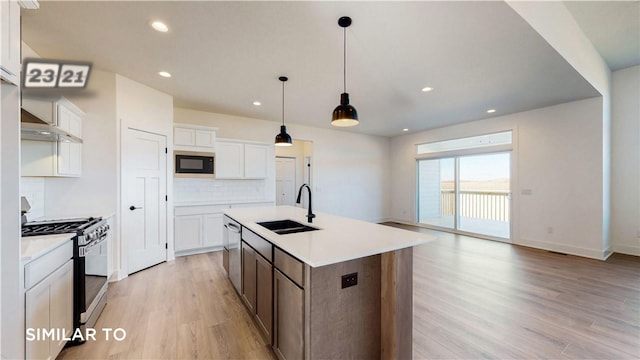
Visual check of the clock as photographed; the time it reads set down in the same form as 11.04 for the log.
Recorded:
23.21
